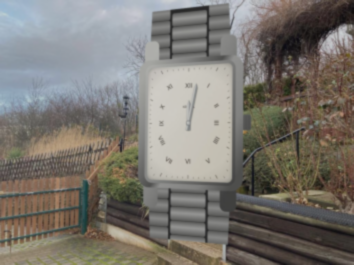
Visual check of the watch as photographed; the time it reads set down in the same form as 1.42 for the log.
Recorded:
12.02
